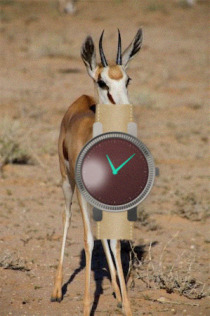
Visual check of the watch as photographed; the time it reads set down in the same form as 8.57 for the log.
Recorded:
11.08
